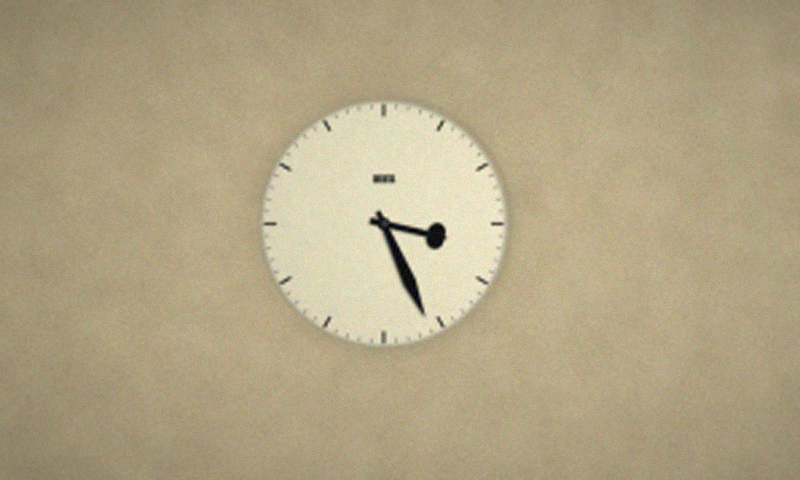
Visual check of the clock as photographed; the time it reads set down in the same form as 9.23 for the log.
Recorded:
3.26
